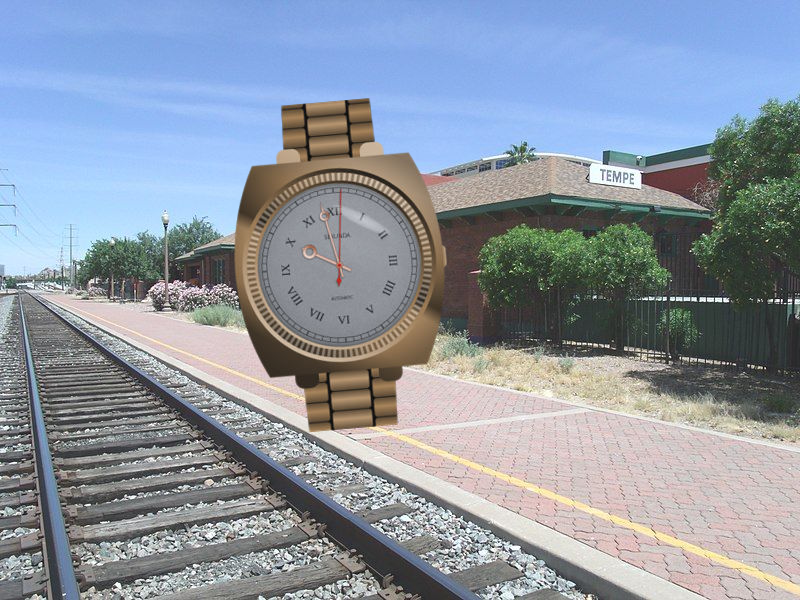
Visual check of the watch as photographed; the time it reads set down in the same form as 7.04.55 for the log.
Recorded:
9.58.01
